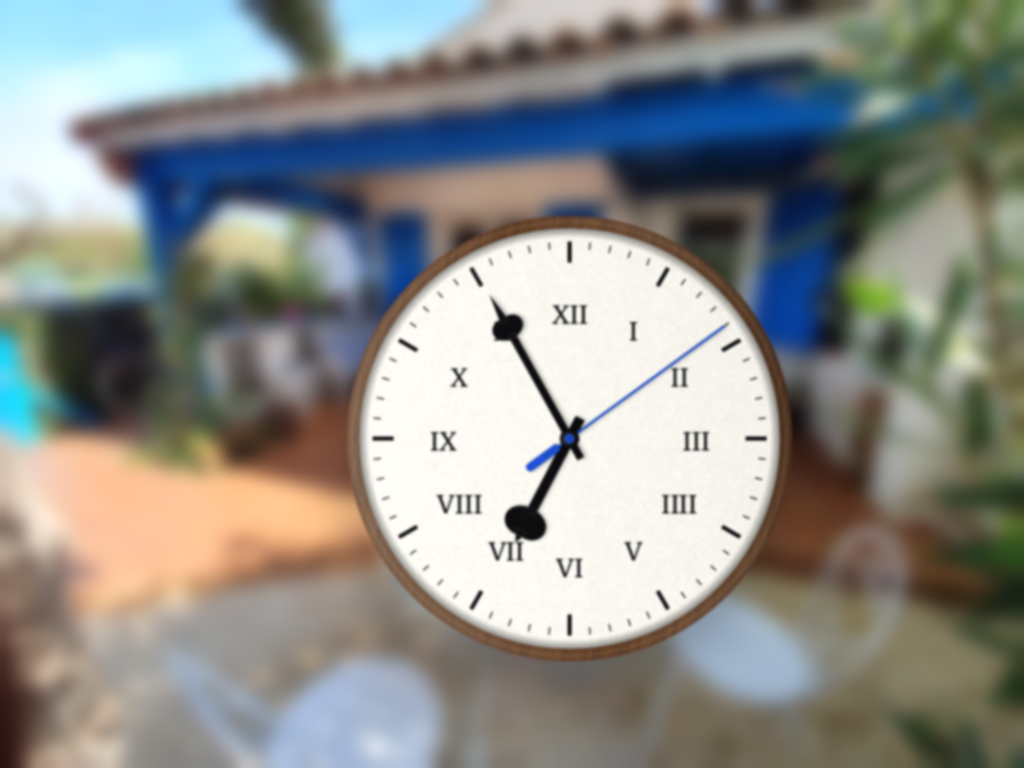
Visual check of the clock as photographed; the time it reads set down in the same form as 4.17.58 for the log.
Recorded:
6.55.09
